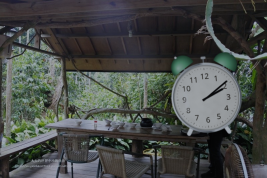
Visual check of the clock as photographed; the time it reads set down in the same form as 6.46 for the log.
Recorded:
2.09
